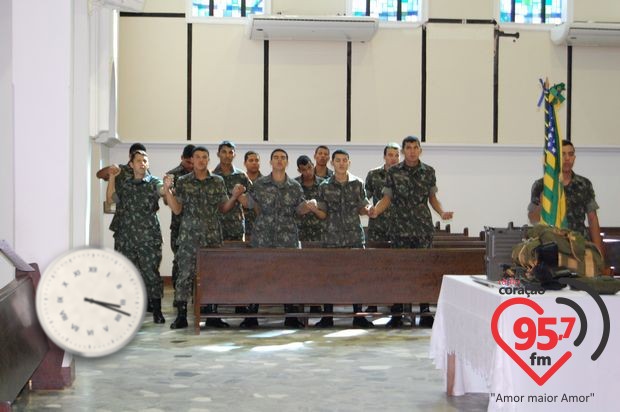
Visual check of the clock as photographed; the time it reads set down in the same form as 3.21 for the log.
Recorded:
3.18
